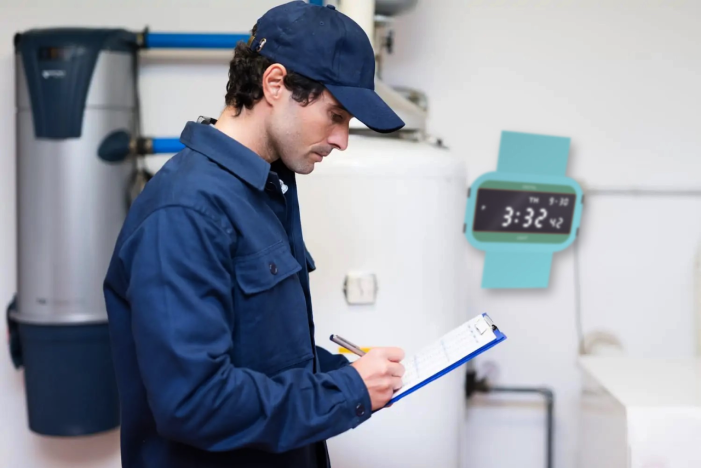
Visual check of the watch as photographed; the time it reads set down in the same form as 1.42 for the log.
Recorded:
3.32
